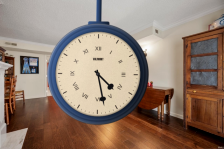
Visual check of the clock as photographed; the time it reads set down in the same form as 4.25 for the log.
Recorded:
4.28
